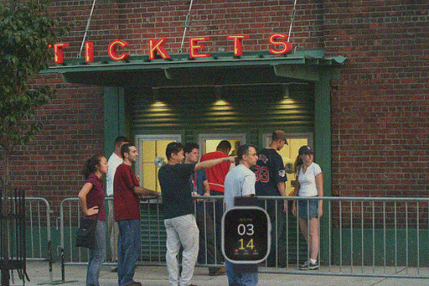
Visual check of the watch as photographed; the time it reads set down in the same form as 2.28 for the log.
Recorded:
3.14
